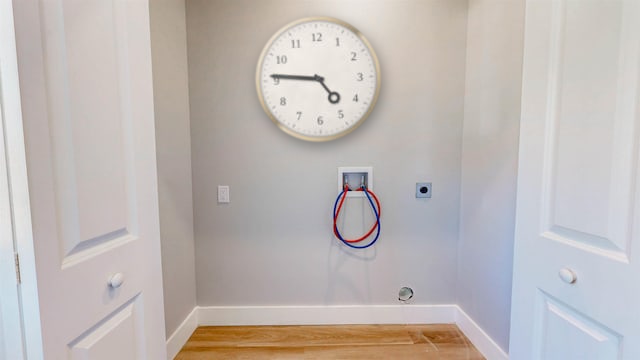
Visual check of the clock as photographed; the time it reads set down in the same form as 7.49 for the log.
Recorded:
4.46
